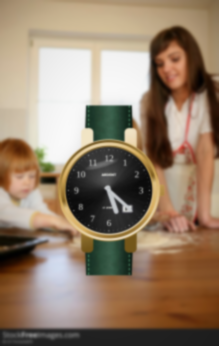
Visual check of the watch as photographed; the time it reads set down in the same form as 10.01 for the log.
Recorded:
5.22
